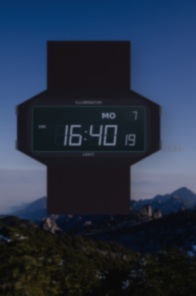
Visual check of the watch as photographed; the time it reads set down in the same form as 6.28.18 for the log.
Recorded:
16.40.19
